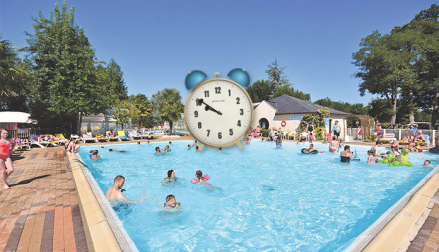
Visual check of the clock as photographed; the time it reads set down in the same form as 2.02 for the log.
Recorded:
9.51
